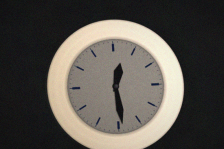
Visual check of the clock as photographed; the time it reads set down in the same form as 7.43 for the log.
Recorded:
12.29
